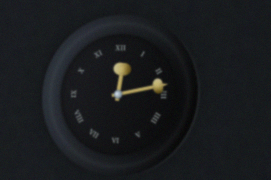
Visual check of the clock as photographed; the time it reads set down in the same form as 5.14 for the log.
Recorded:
12.13
